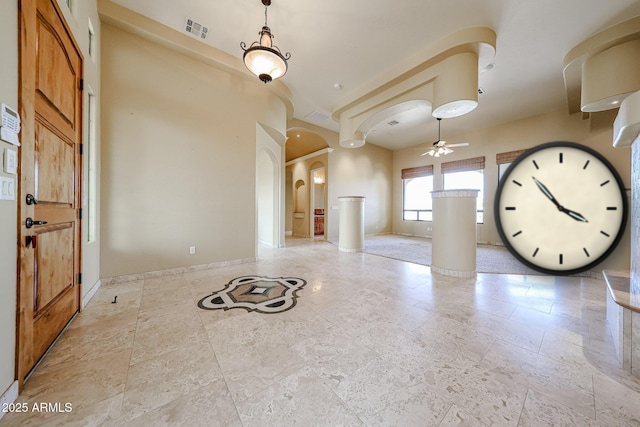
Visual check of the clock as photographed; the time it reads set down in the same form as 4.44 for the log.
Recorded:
3.53
